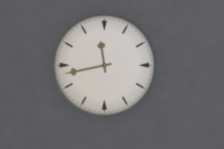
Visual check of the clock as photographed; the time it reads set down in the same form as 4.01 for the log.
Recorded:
11.43
